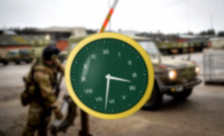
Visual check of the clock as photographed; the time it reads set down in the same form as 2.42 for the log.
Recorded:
3.32
